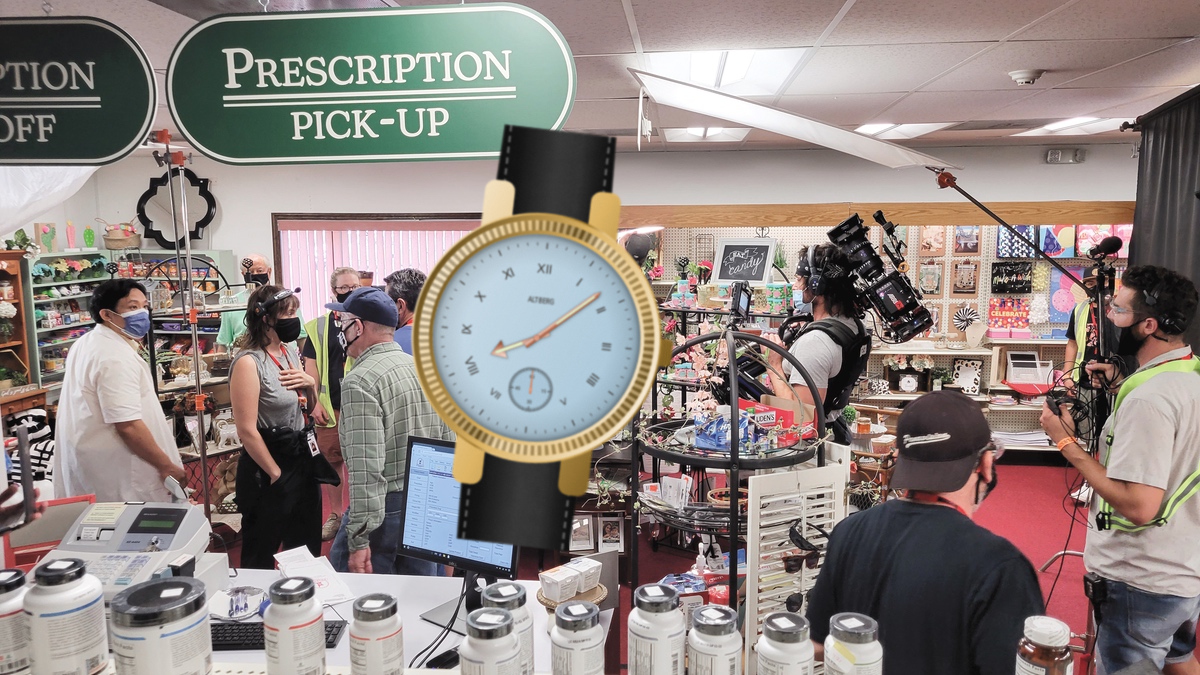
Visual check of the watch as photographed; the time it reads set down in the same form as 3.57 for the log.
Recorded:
8.08
